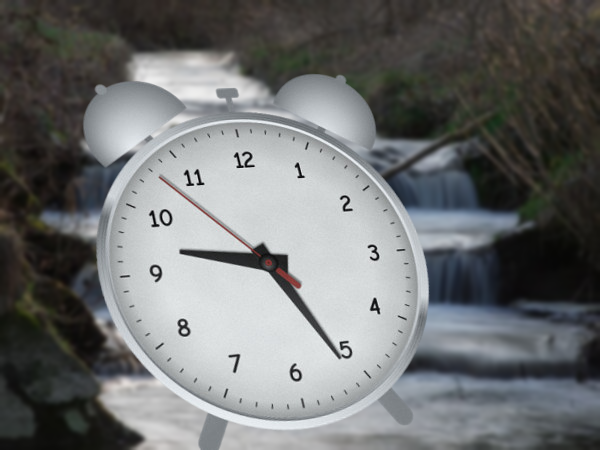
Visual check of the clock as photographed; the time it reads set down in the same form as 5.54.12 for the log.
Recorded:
9.25.53
